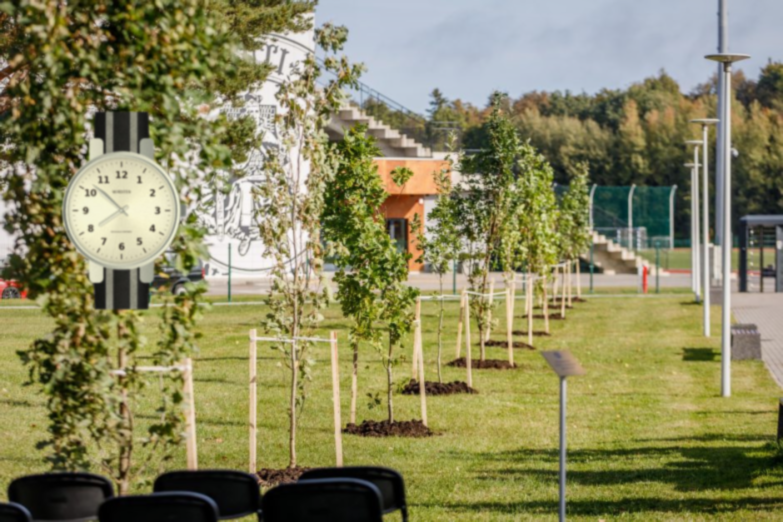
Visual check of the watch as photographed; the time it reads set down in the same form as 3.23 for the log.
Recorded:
7.52
